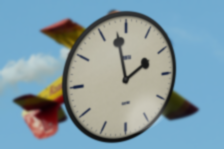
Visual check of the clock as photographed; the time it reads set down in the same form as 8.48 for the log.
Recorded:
1.58
